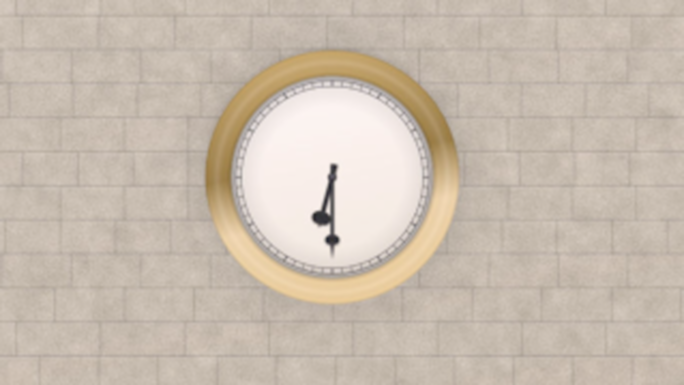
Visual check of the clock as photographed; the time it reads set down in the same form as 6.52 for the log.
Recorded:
6.30
